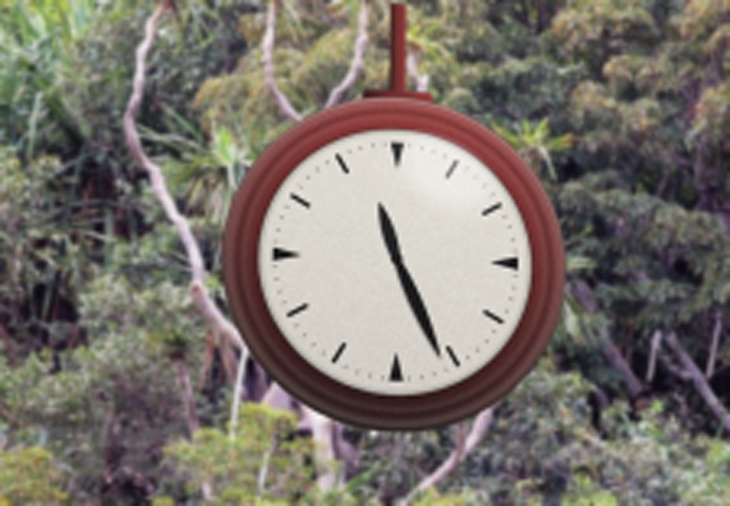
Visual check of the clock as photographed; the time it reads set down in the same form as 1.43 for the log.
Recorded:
11.26
